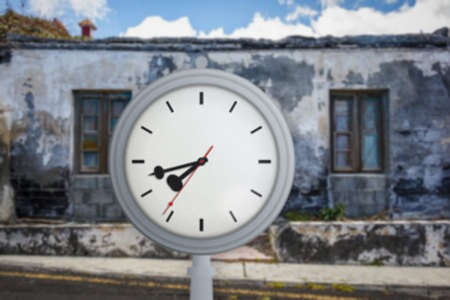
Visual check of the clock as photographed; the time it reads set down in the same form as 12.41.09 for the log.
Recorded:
7.42.36
